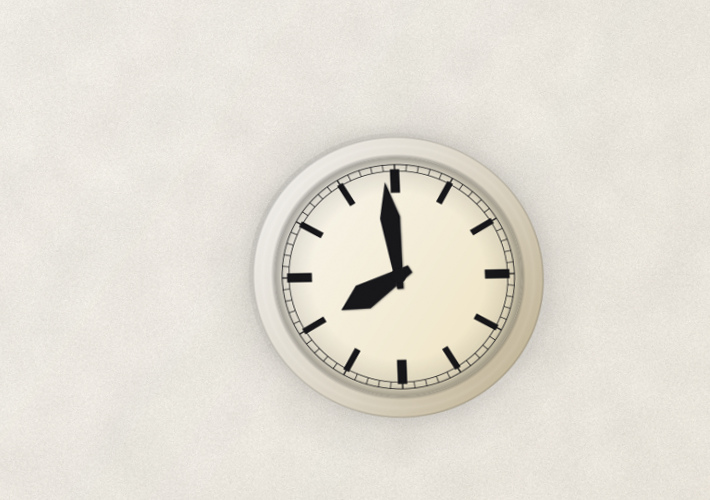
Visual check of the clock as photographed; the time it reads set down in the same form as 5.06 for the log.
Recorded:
7.59
